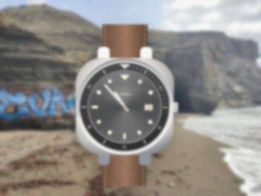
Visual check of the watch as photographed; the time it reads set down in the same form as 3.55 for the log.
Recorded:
10.53
